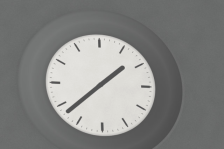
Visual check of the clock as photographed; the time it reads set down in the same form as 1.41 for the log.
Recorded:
1.38
